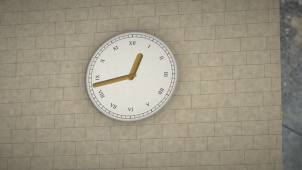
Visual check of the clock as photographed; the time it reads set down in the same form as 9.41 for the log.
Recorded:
12.43
